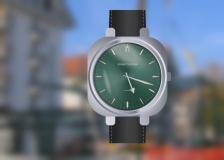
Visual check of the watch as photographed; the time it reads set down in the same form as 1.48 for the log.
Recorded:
5.18
